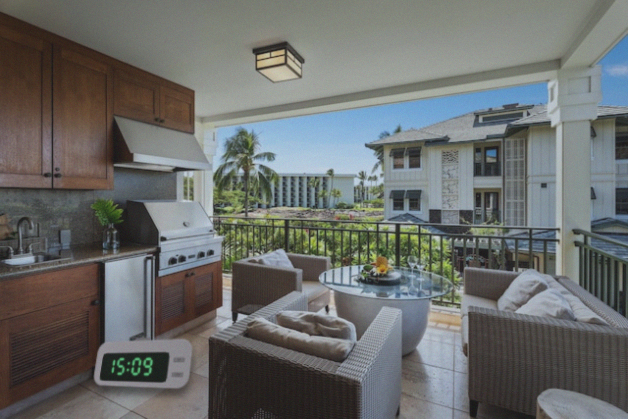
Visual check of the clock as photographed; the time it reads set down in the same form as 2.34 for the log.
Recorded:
15.09
